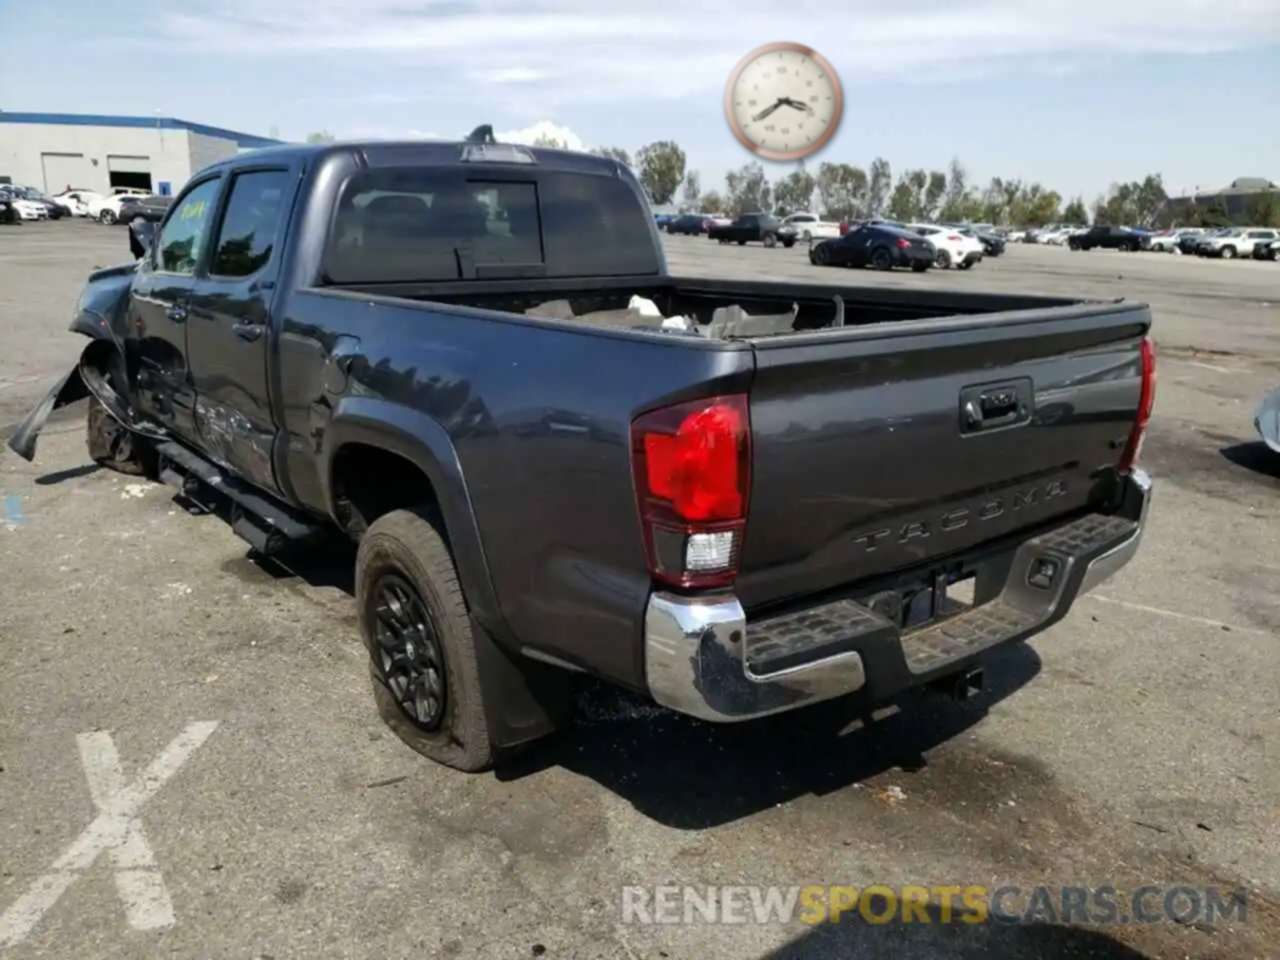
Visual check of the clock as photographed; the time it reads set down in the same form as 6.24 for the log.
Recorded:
3.40
